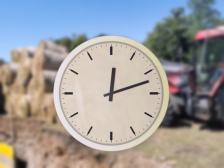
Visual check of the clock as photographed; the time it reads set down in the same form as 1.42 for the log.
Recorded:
12.12
